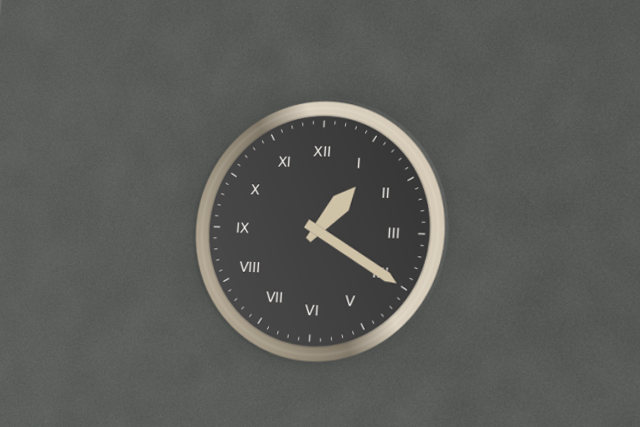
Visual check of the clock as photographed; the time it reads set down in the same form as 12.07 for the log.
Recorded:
1.20
